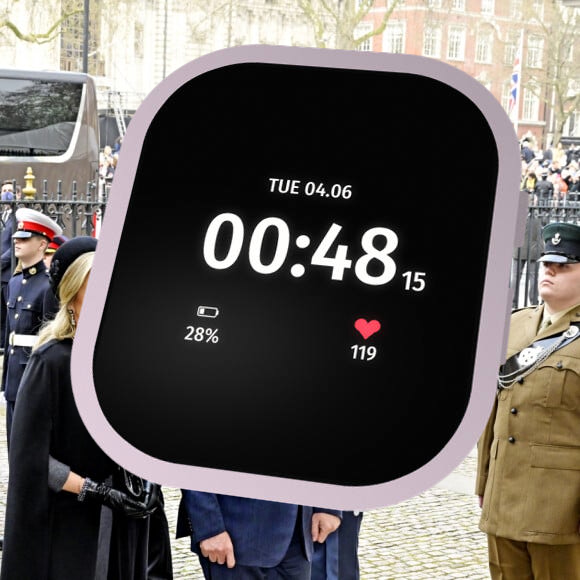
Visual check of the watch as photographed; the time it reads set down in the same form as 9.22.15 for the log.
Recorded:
0.48.15
